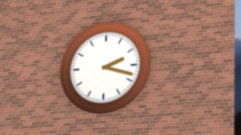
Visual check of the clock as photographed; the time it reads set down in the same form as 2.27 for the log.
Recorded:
2.18
